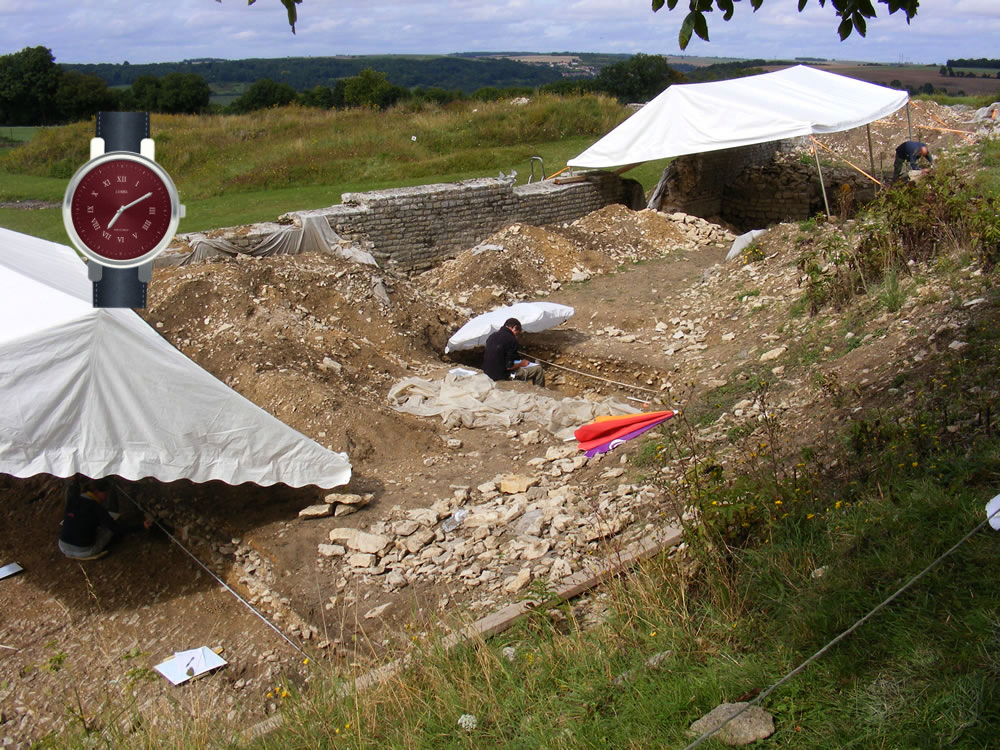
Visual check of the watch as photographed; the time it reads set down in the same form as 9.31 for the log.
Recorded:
7.10
